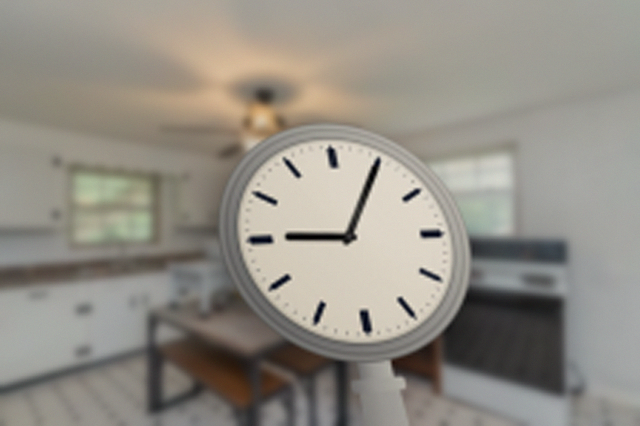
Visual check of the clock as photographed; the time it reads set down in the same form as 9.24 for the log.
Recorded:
9.05
